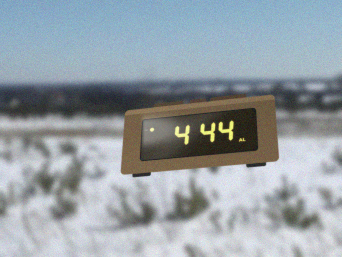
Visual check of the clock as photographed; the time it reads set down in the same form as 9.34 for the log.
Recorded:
4.44
